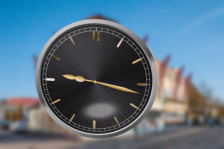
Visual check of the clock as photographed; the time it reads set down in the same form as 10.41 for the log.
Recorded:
9.17
